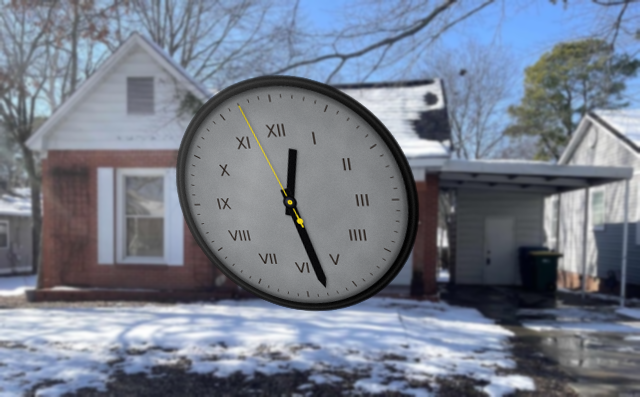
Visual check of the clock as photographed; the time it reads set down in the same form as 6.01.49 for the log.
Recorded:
12.27.57
